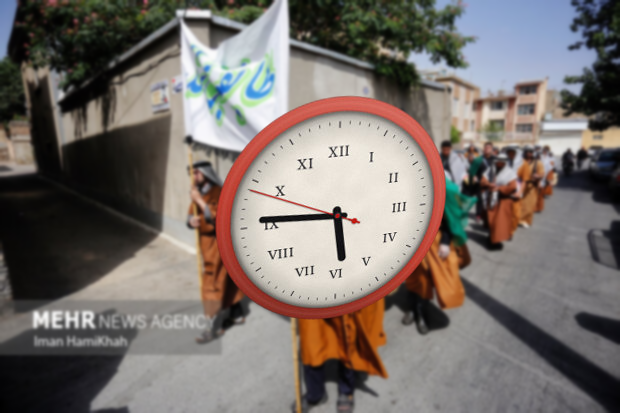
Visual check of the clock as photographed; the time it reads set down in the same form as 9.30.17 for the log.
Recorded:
5.45.49
